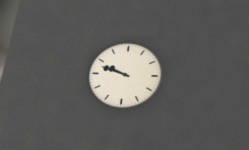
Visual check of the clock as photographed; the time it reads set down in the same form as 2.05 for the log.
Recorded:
9.48
